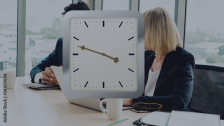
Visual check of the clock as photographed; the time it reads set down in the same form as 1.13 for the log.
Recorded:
3.48
